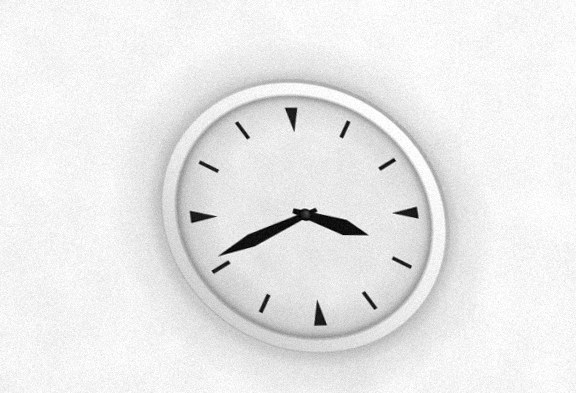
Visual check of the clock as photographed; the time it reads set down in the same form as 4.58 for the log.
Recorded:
3.41
